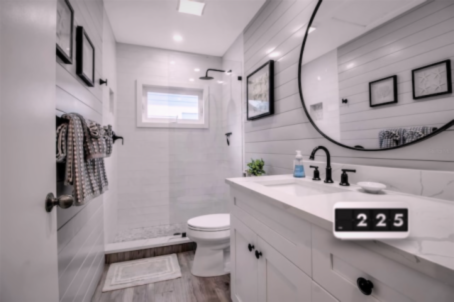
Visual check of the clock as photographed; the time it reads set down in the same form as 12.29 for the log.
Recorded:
2.25
